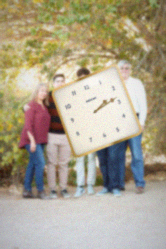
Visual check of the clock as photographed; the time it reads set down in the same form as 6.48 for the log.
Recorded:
2.13
